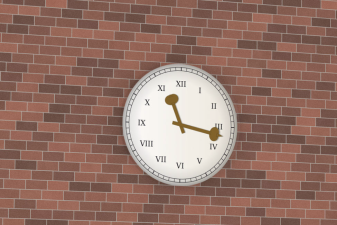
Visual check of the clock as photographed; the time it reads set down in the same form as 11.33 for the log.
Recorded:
11.17
